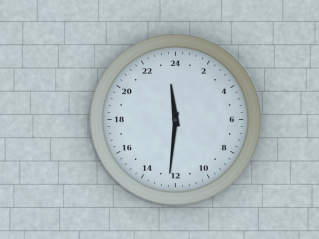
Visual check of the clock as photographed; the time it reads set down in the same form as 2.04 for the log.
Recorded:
23.31
